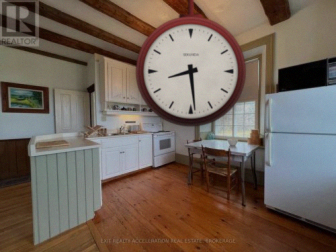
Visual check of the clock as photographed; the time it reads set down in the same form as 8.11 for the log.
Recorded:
8.29
